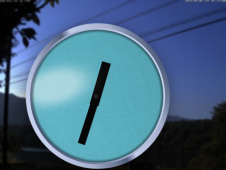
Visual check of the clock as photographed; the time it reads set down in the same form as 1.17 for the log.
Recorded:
12.33
